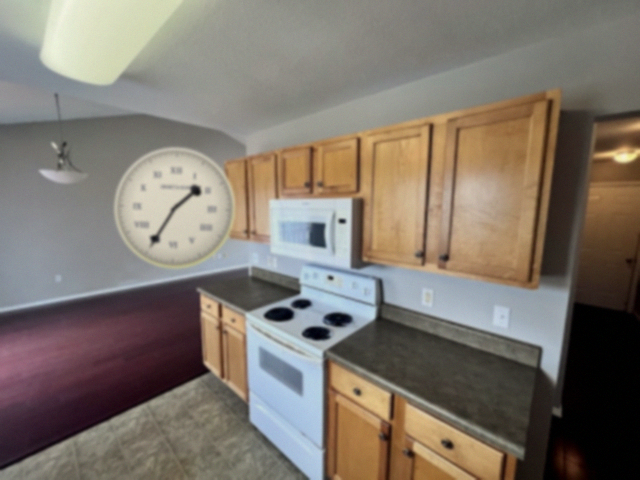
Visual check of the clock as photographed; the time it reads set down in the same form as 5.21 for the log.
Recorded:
1.35
